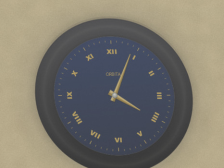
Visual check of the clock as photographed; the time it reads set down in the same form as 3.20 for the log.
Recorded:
4.04
